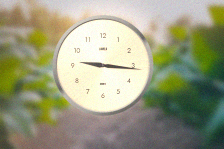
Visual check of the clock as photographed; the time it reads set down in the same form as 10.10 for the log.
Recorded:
9.16
